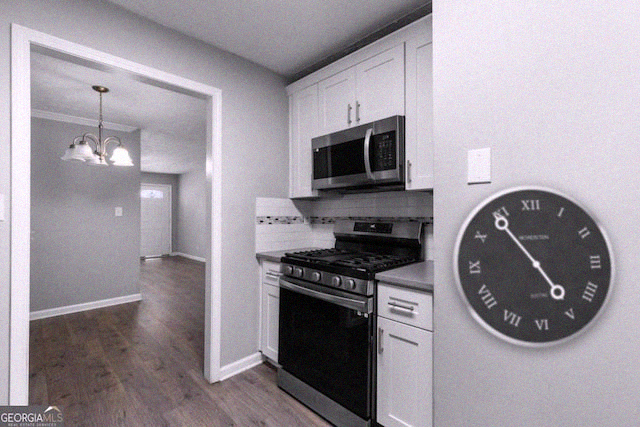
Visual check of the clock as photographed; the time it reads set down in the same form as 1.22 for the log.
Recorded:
4.54
